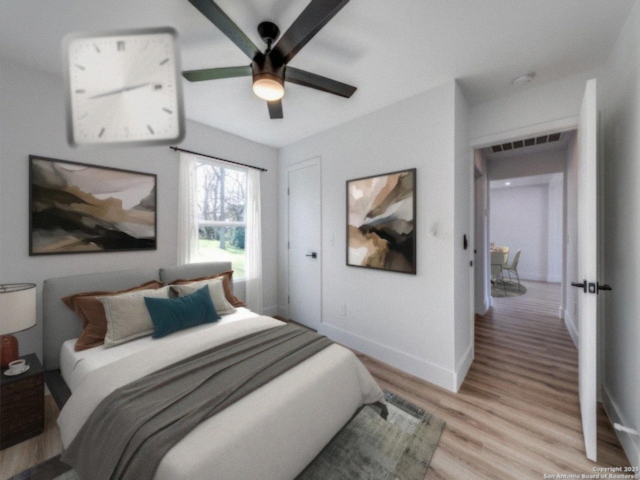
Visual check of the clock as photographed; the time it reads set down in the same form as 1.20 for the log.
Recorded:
2.43
